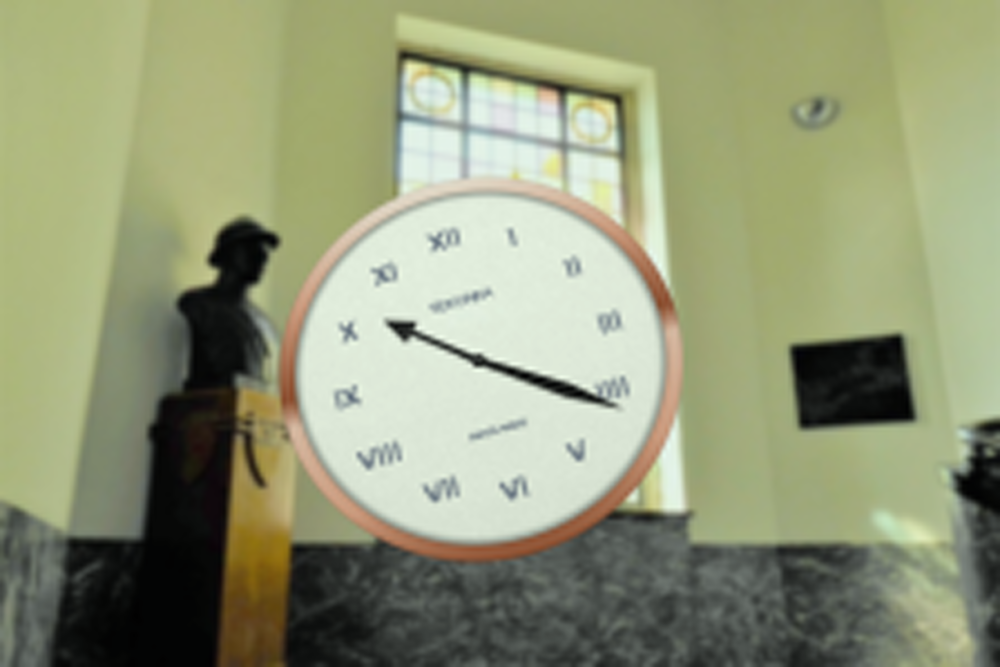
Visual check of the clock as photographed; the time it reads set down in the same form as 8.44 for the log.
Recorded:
10.21
